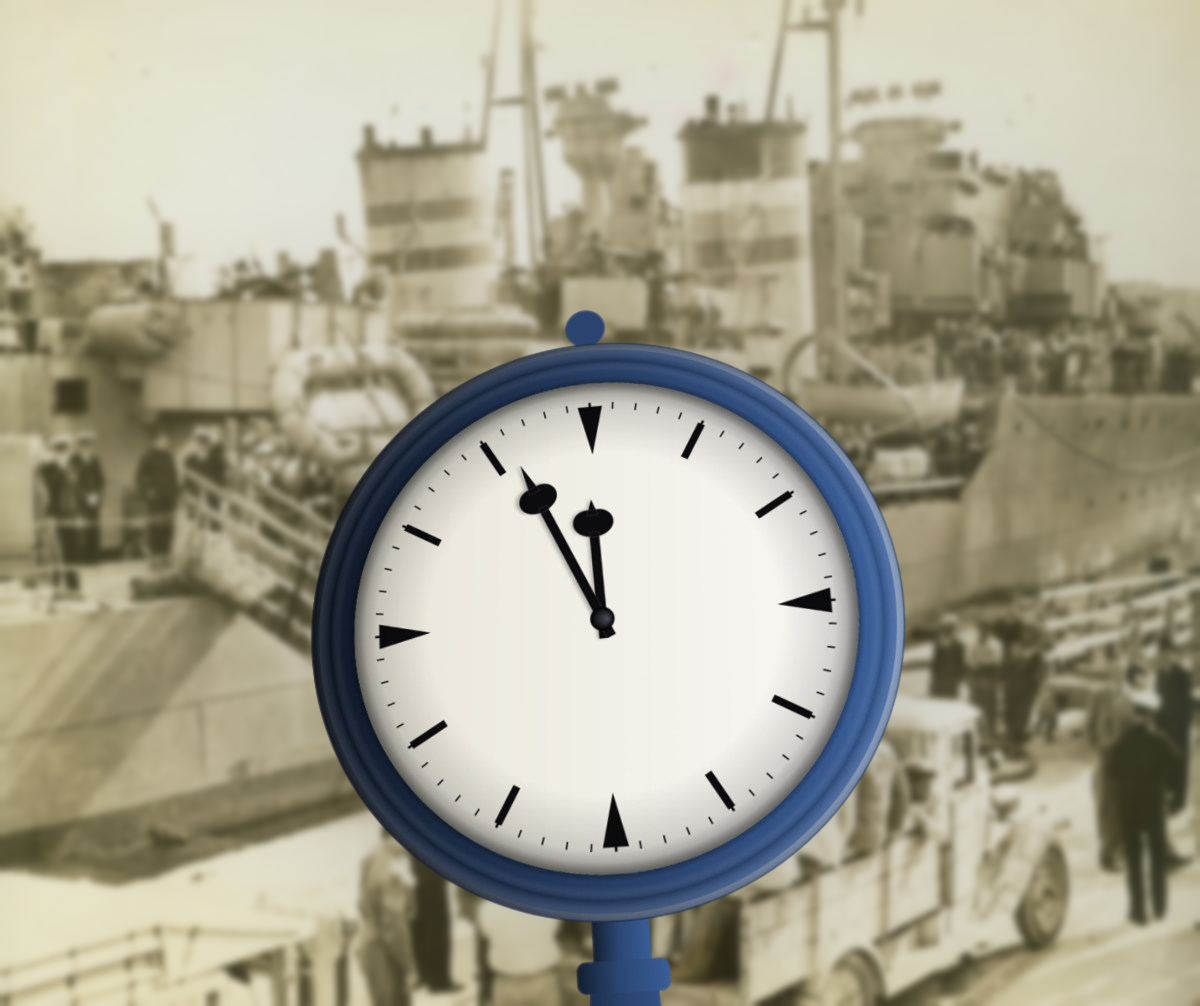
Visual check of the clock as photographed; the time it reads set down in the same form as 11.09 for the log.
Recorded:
11.56
